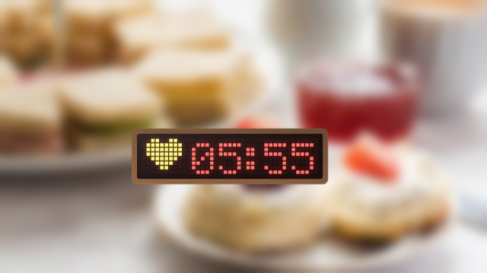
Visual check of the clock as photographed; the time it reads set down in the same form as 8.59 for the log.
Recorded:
5.55
